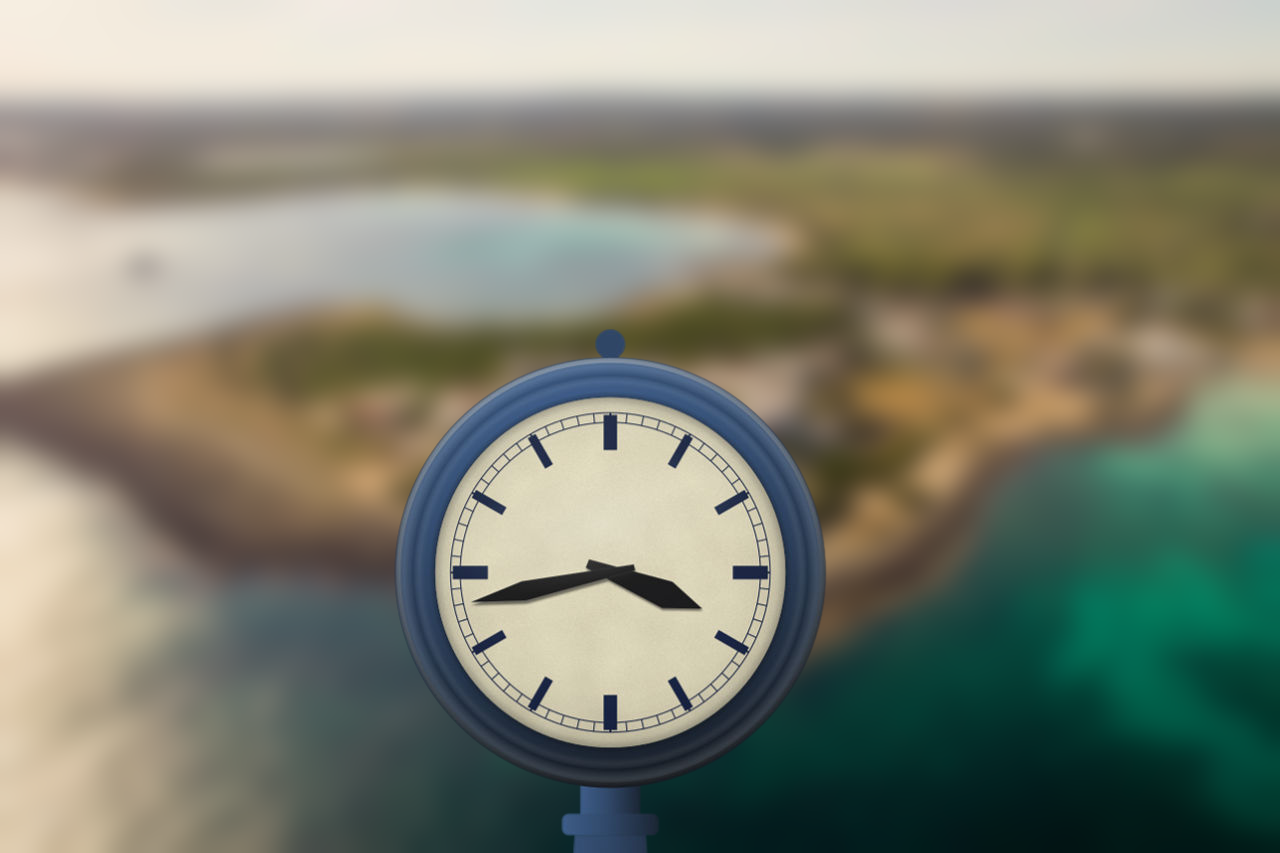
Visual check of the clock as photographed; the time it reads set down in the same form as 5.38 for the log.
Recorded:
3.43
